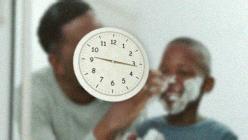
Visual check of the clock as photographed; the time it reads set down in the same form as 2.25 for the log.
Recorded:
9.16
